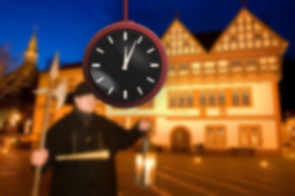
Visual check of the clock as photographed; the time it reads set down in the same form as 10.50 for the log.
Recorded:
12.04
